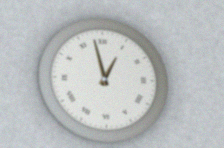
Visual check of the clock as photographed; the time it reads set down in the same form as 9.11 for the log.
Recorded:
12.58
